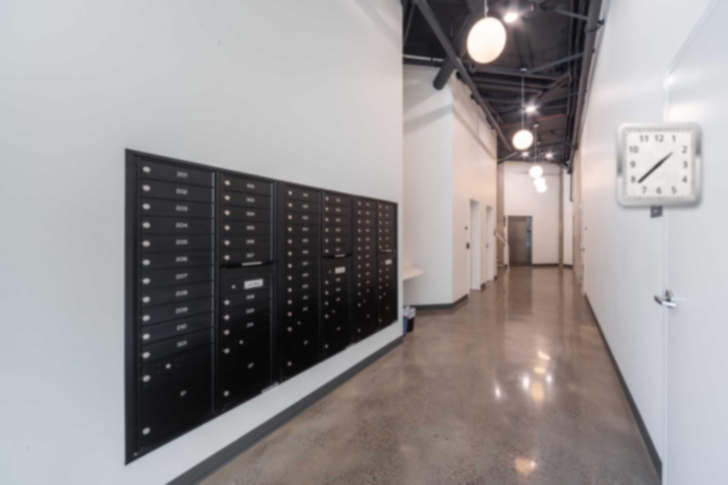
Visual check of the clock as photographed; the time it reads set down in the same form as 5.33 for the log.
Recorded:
1.38
